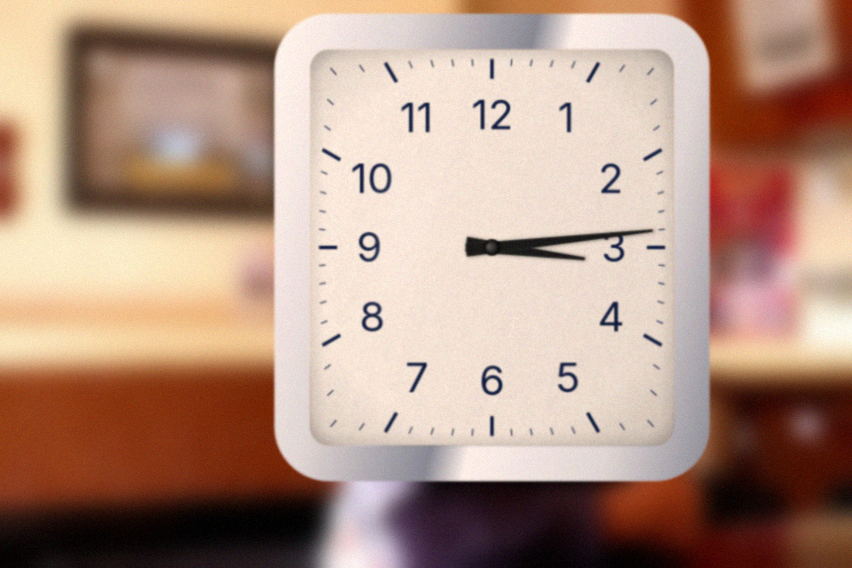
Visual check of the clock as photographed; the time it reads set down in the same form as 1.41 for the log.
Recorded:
3.14
